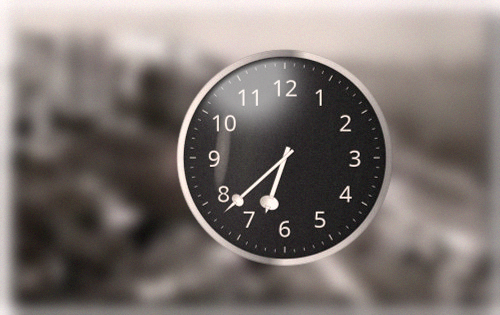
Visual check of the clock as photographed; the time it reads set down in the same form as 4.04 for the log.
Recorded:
6.38
